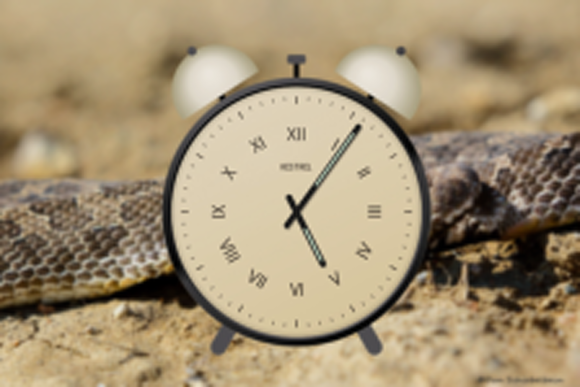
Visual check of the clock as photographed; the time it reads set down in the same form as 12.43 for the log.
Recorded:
5.06
